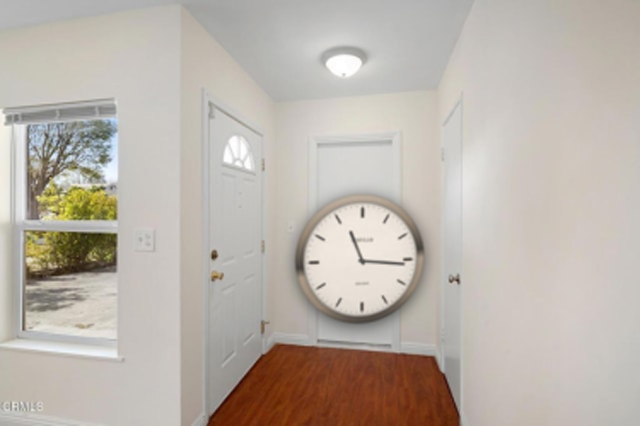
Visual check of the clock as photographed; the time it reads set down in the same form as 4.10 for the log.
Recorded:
11.16
